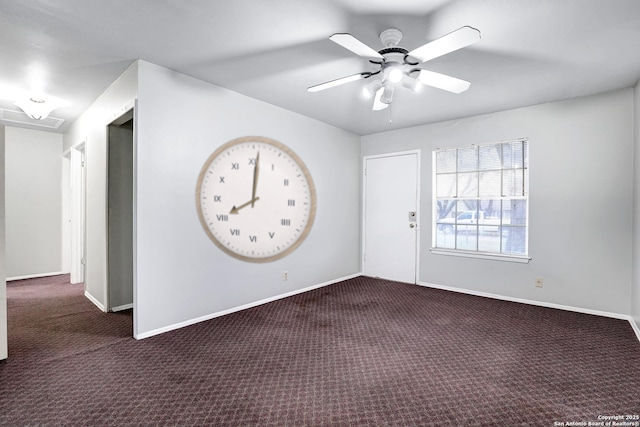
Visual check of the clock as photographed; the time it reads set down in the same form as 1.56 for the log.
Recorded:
8.01
